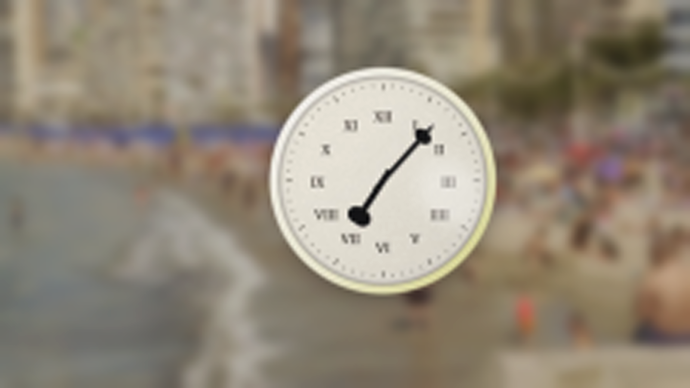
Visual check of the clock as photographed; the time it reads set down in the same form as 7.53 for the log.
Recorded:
7.07
